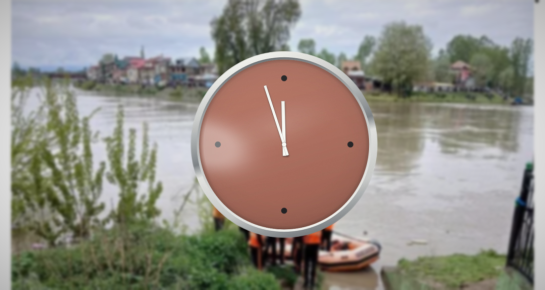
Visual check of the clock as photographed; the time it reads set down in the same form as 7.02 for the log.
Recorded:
11.57
